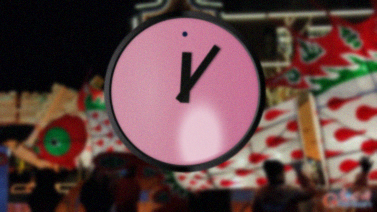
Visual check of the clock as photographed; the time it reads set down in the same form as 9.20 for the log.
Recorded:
12.06
